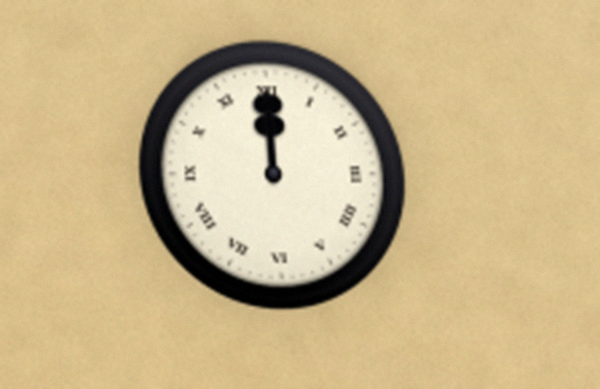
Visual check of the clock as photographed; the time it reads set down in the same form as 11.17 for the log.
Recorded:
12.00
